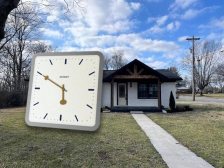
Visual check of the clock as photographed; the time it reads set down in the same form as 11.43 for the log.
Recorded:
5.50
